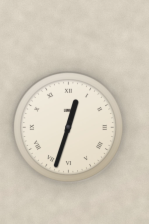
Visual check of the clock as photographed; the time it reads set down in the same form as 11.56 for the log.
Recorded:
12.33
